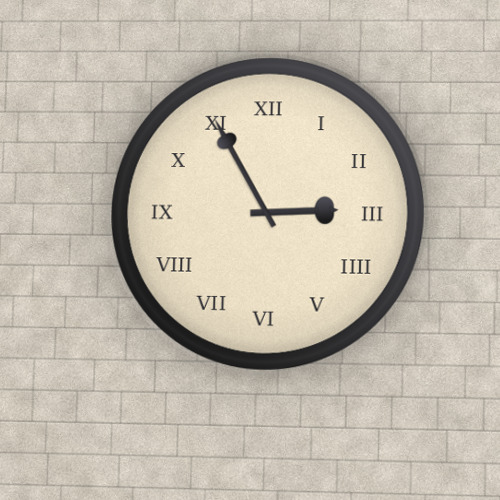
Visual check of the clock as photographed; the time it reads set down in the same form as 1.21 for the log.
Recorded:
2.55
